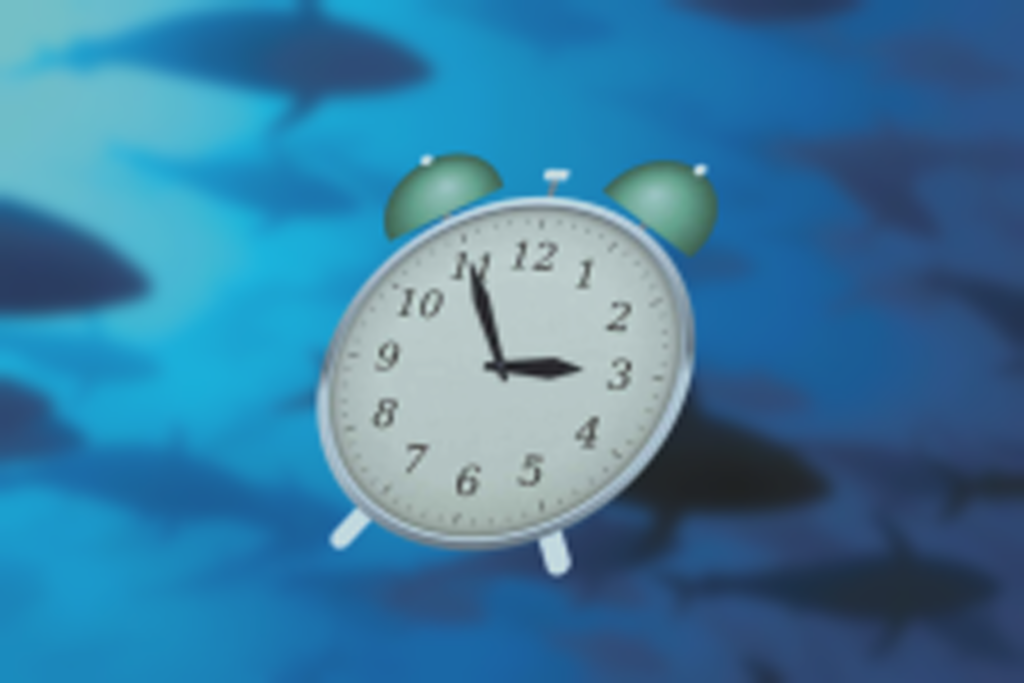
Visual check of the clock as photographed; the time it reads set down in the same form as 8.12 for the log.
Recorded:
2.55
